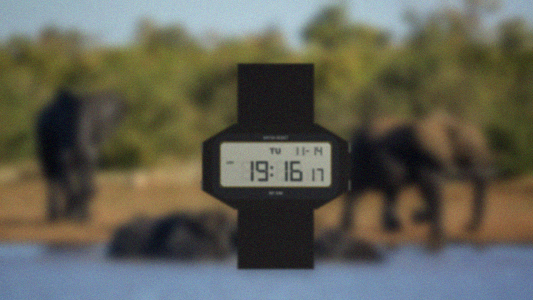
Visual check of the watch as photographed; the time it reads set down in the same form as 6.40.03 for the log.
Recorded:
19.16.17
